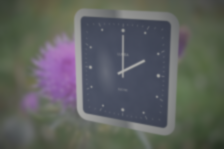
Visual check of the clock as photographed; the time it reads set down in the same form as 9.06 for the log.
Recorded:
2.00
